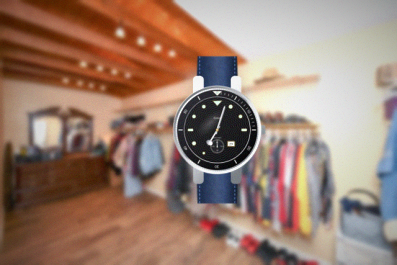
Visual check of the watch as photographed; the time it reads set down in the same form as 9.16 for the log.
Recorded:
7.03
